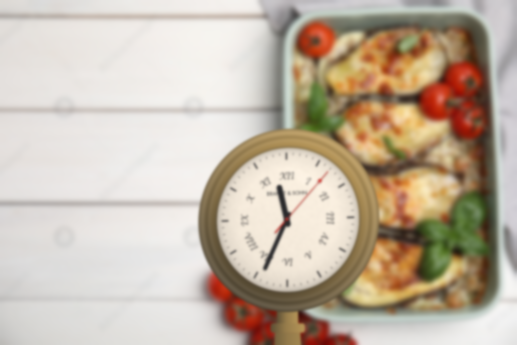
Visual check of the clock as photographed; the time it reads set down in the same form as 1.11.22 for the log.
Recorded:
11.34.07
